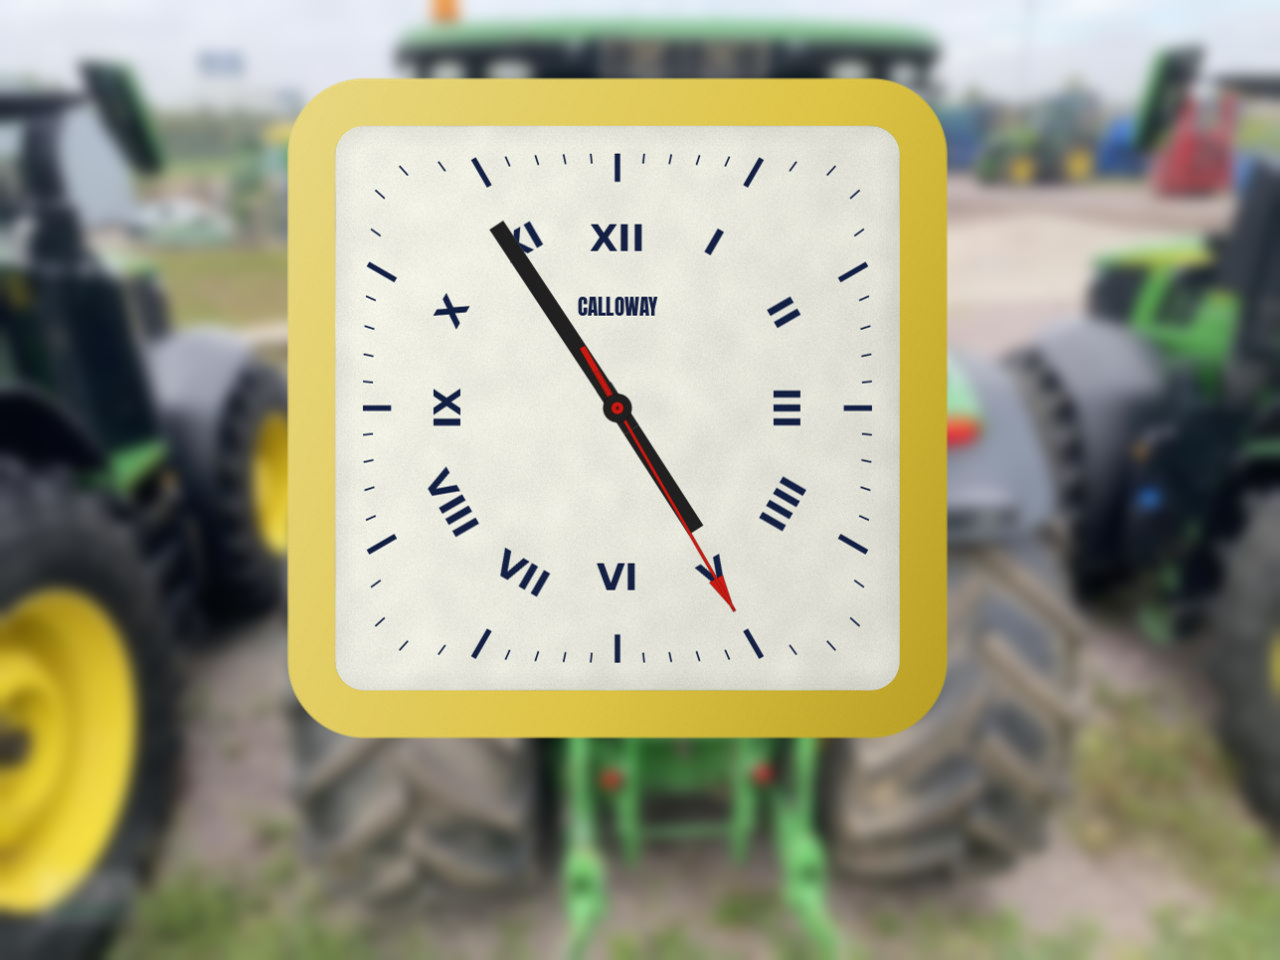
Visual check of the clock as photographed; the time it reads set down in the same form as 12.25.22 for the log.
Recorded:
4.54.25
